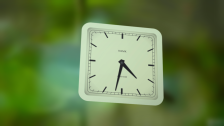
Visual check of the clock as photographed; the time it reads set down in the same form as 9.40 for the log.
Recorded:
4.32
